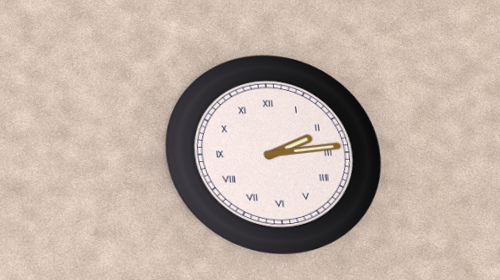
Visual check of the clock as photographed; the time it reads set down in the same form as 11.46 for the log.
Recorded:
2.14
